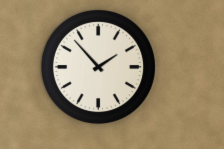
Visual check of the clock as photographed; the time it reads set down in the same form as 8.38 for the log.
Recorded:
1.53
